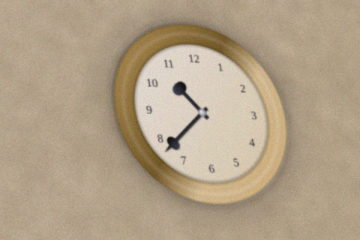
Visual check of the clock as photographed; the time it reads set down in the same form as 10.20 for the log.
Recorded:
10.38
